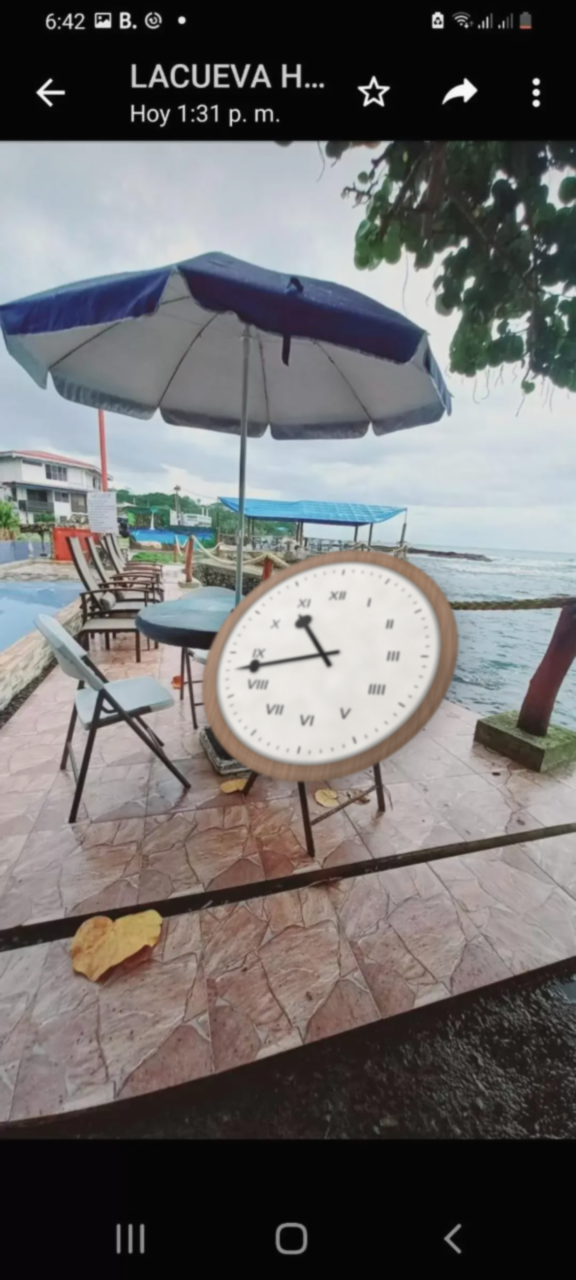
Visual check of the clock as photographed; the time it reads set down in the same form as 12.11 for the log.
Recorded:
10.43
